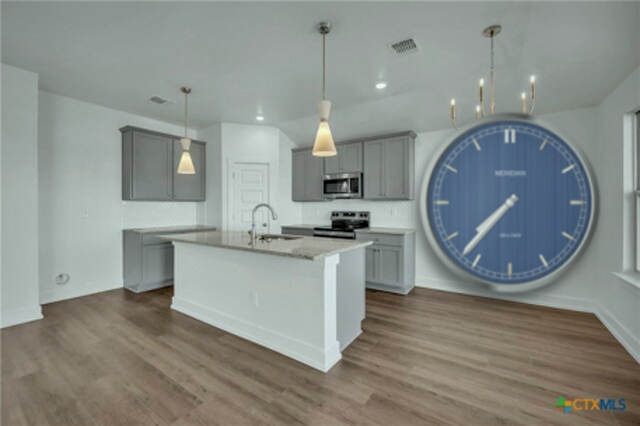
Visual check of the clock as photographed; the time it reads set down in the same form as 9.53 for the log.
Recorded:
7.37
